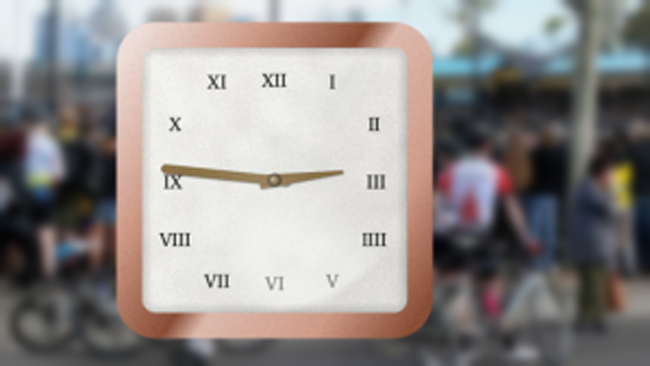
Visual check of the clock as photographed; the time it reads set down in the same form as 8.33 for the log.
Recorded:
2.46
